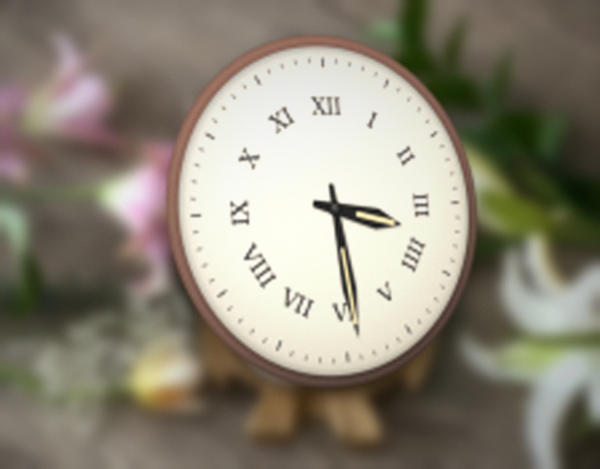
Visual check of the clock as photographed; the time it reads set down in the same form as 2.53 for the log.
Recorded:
3.29
